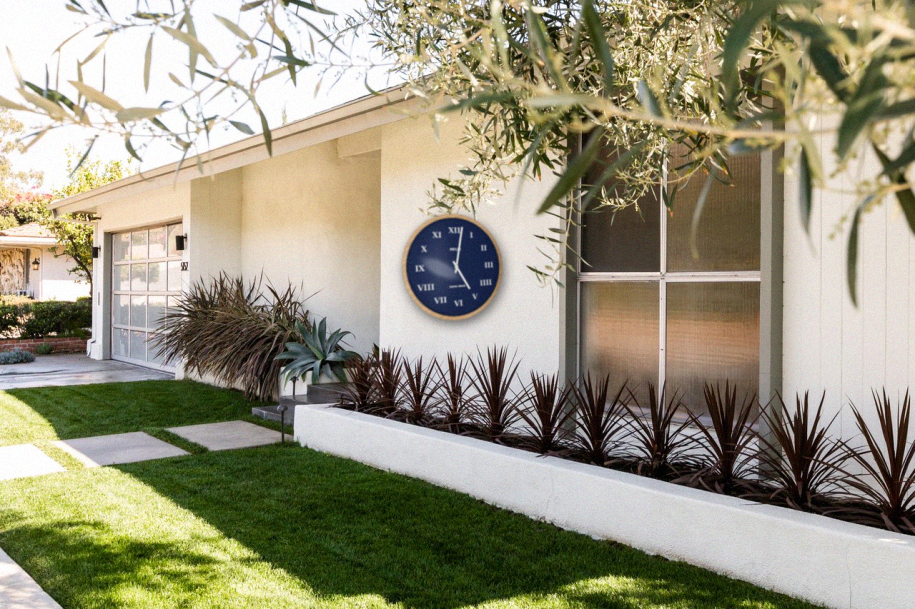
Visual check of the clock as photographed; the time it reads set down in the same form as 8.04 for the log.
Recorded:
5.02
